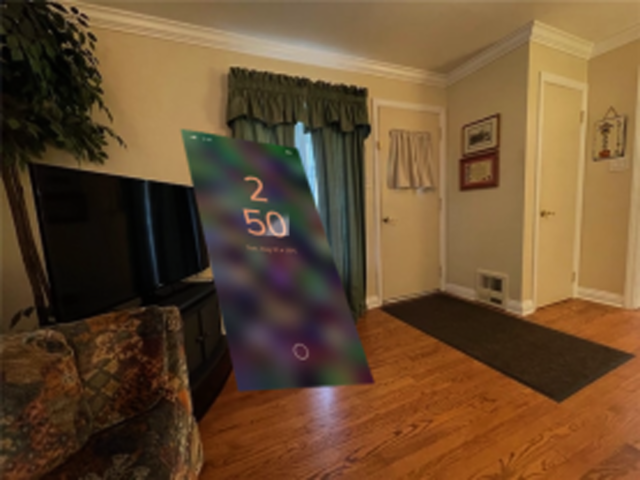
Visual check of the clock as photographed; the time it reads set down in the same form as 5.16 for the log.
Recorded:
2.50
